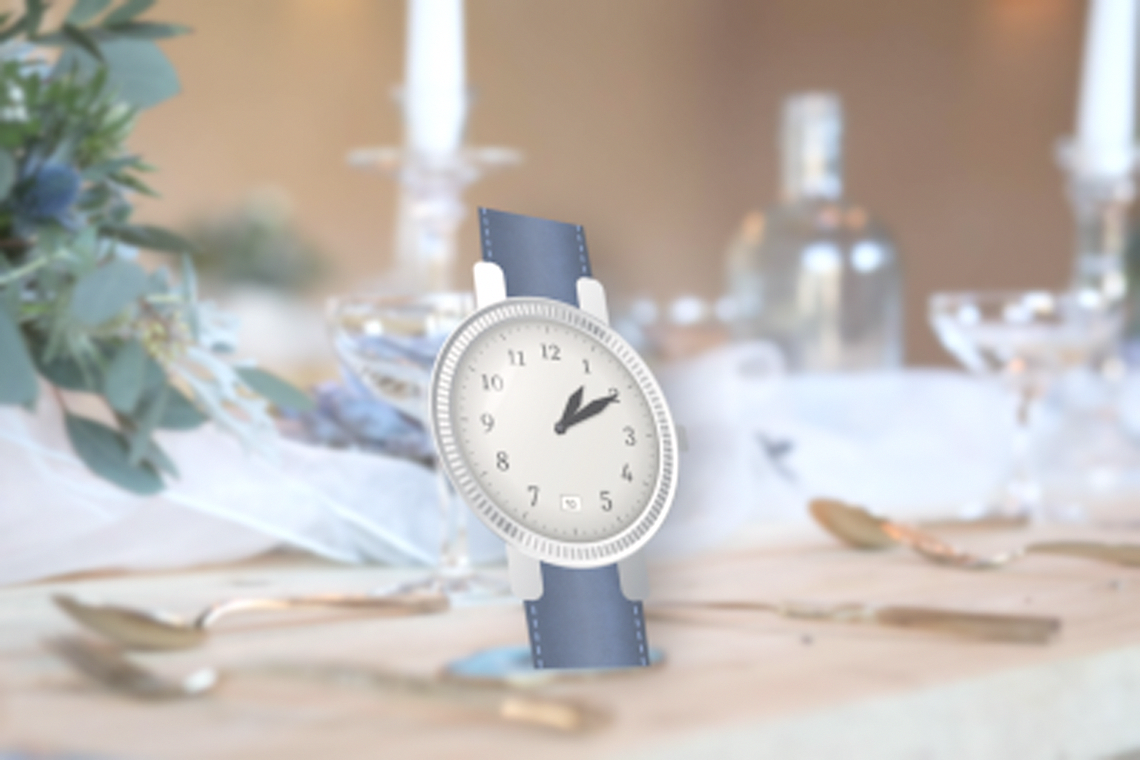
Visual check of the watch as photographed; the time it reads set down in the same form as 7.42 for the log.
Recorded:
1.10
